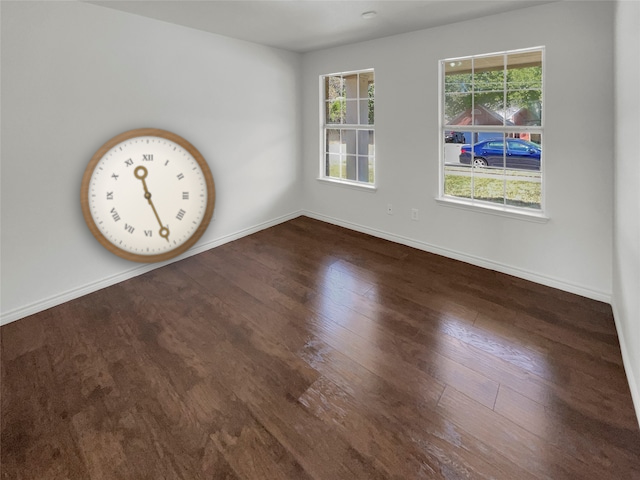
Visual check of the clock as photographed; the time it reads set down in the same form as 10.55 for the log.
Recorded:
11.26
